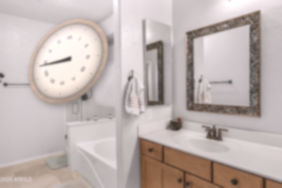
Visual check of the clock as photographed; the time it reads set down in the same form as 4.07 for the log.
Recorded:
8.44
